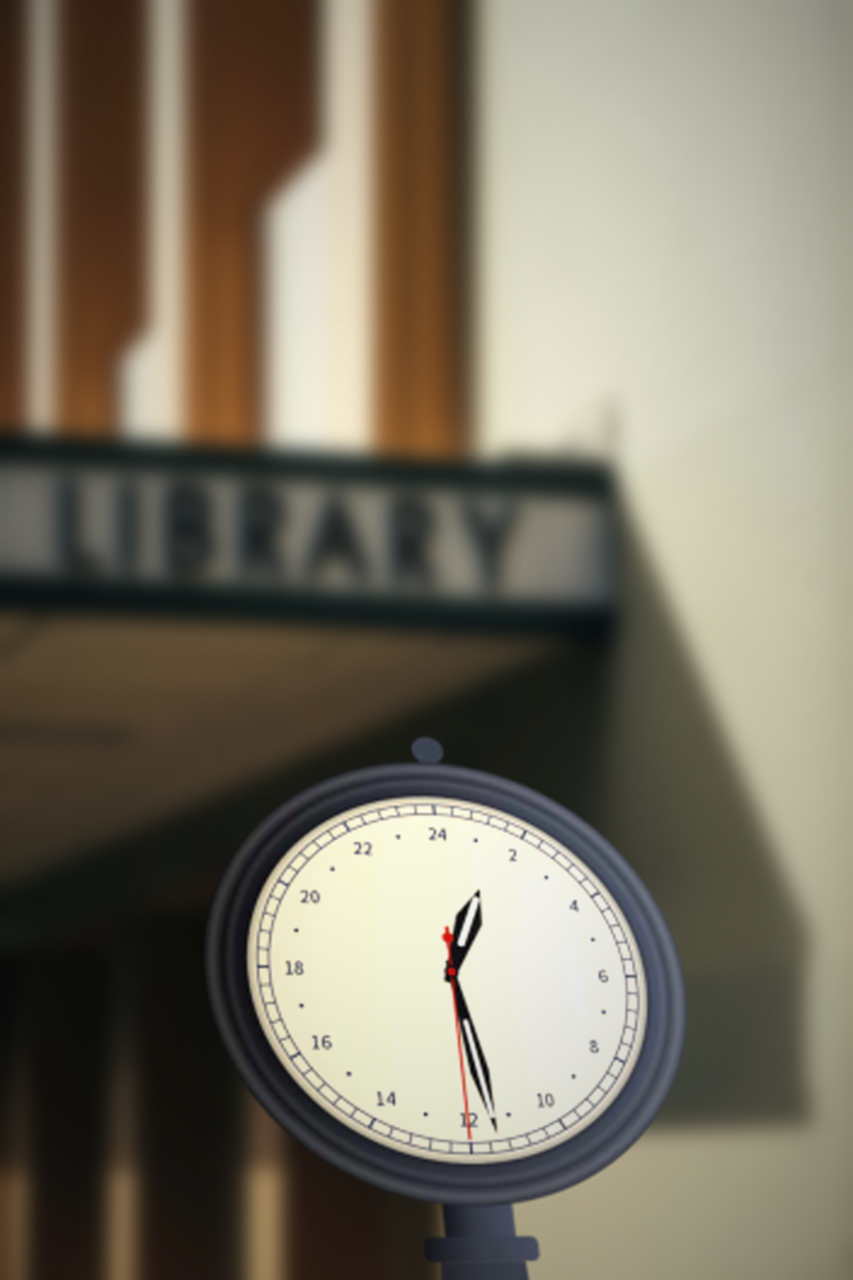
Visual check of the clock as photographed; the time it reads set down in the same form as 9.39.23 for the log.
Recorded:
1.28.30
